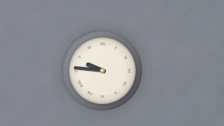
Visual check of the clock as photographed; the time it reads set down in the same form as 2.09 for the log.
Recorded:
9.46
